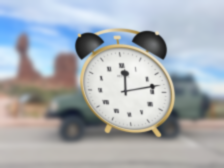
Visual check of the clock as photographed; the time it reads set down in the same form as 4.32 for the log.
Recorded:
12.13
